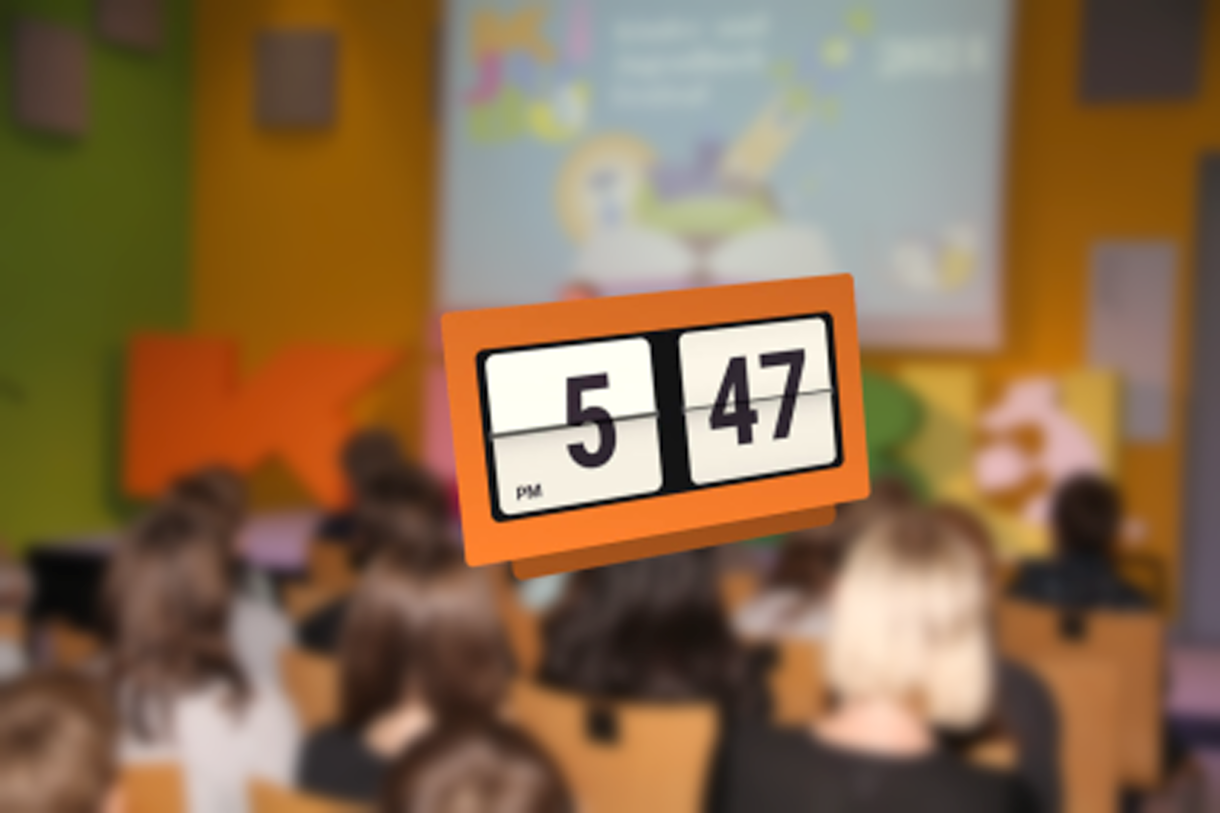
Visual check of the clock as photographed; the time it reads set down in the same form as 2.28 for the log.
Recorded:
5.47
